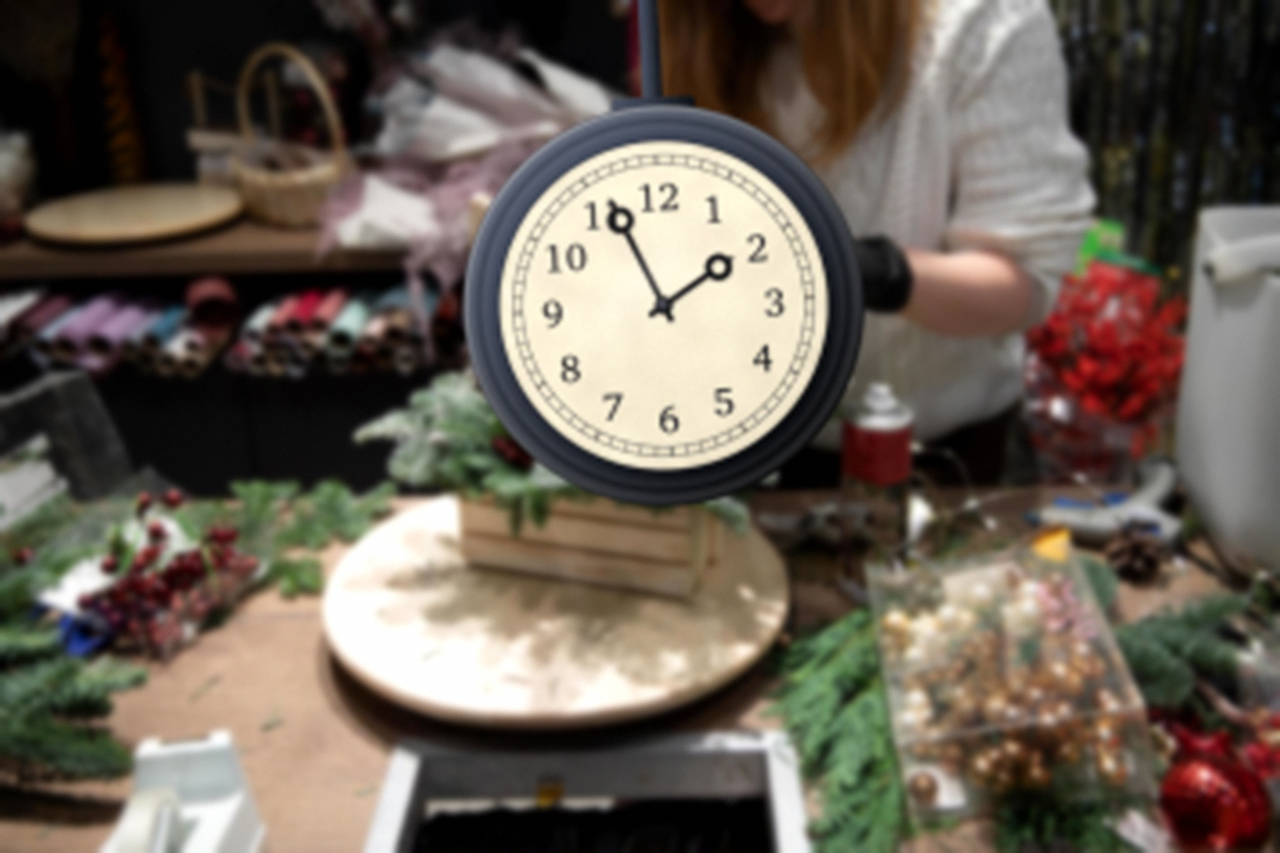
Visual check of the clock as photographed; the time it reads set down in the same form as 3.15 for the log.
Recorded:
1.56
